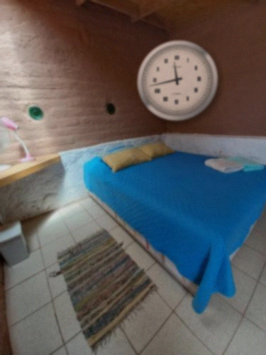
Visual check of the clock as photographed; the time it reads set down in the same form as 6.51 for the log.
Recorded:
11.43
